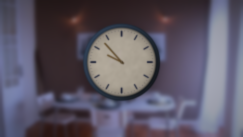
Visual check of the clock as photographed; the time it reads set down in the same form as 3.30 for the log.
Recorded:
9.53
